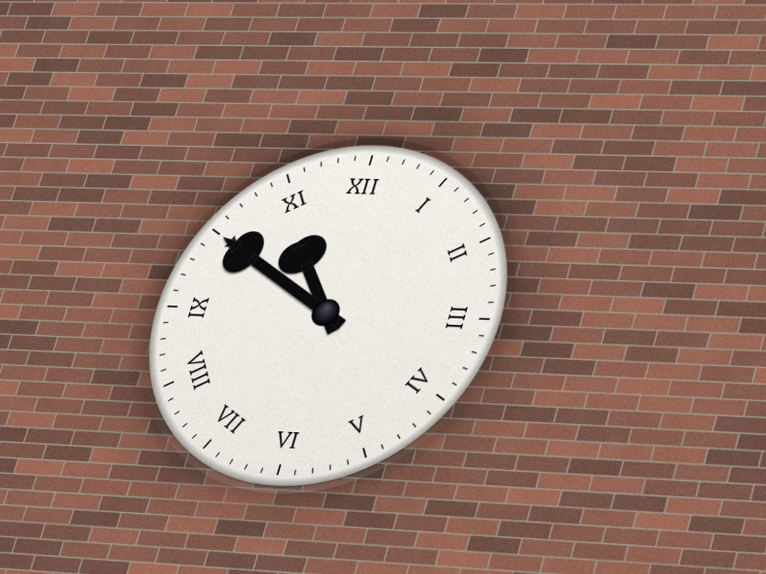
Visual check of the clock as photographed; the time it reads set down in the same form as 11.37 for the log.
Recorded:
10.50
